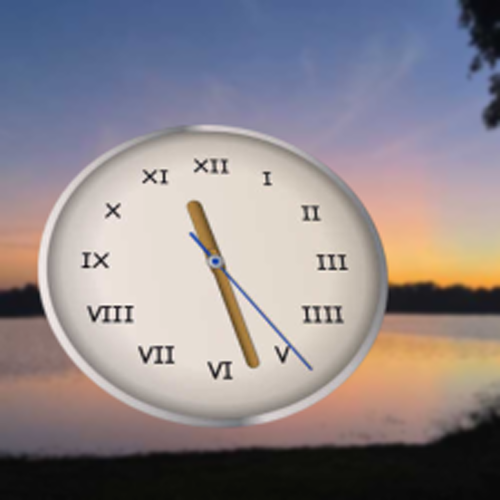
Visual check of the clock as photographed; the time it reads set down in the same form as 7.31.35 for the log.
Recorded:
11.27.24
